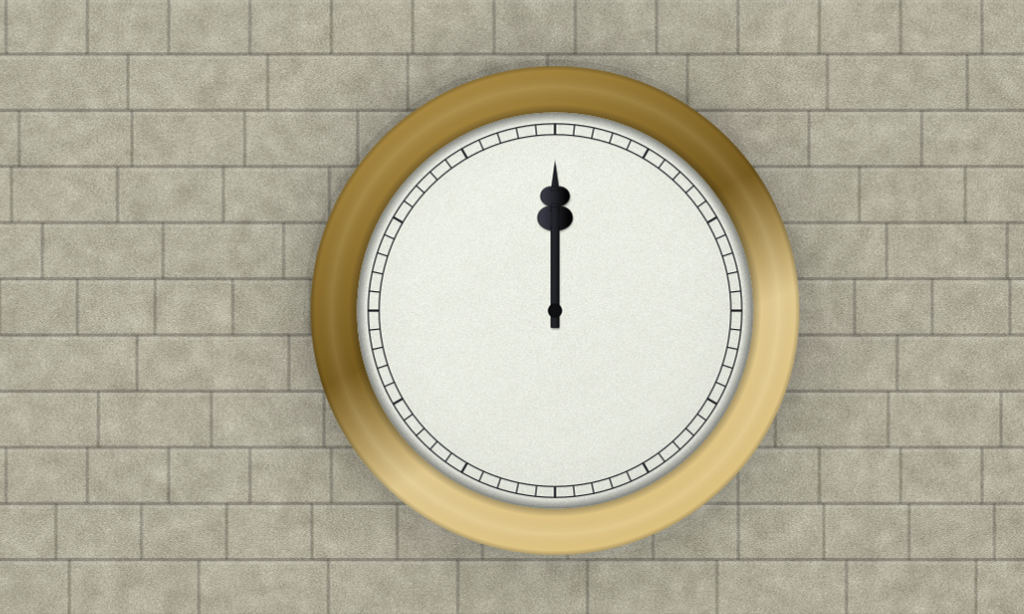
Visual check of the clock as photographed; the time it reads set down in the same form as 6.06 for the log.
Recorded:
12.00
